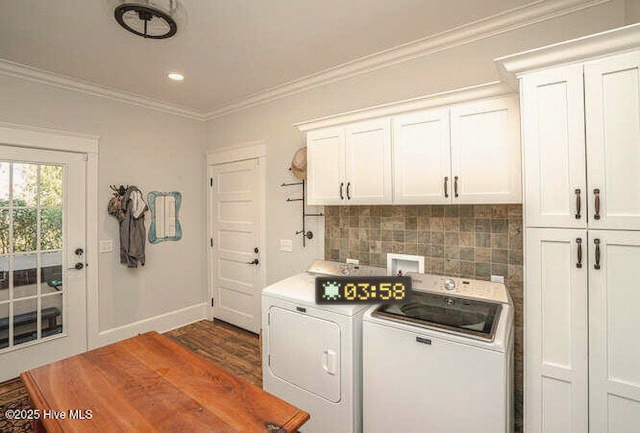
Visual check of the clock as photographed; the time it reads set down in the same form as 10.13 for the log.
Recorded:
3.58
